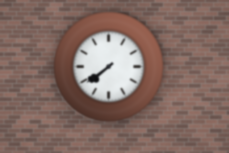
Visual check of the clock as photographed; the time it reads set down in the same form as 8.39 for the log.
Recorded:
7.39
